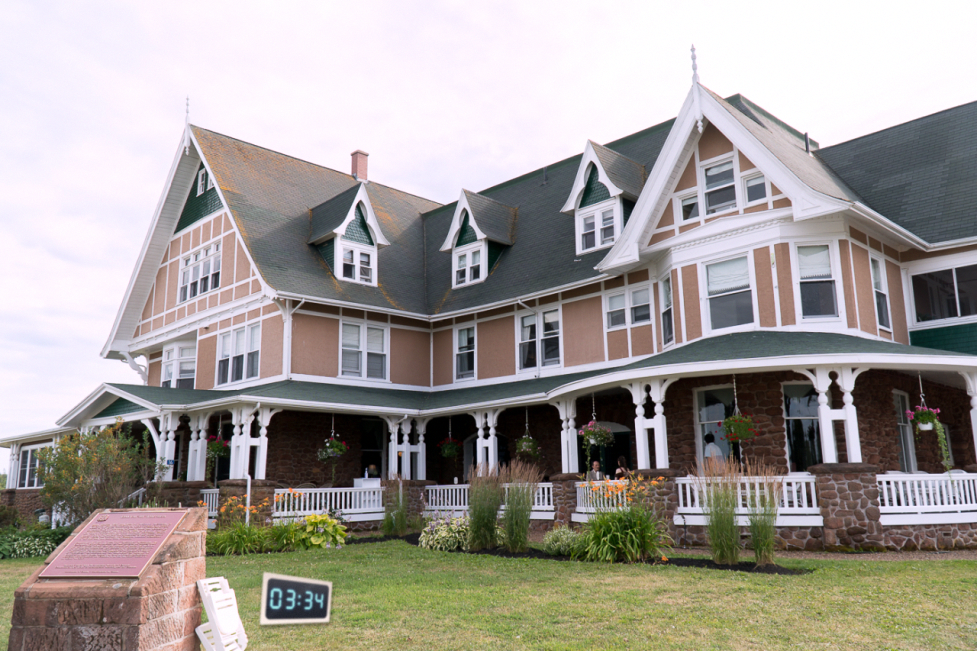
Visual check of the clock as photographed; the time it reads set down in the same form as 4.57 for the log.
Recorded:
3.34
